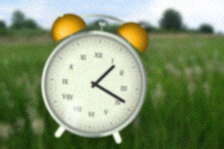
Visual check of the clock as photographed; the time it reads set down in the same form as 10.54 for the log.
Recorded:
1.19
